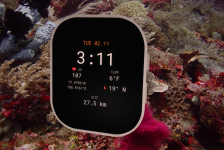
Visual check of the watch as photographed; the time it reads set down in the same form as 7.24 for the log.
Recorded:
3.11
